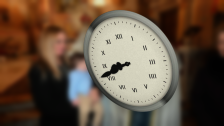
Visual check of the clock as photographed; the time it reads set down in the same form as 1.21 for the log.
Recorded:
8.42
